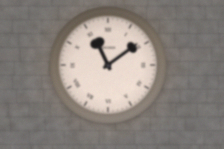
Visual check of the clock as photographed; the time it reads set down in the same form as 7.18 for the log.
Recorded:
11.09
